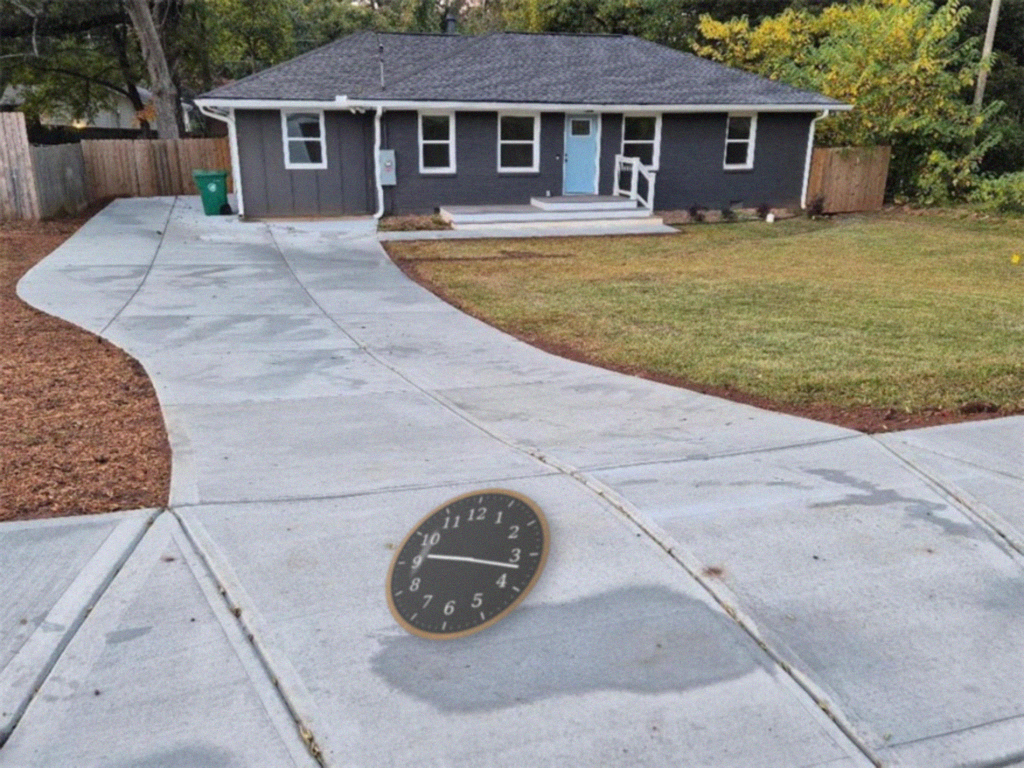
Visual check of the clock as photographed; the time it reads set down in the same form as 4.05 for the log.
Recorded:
9.17
